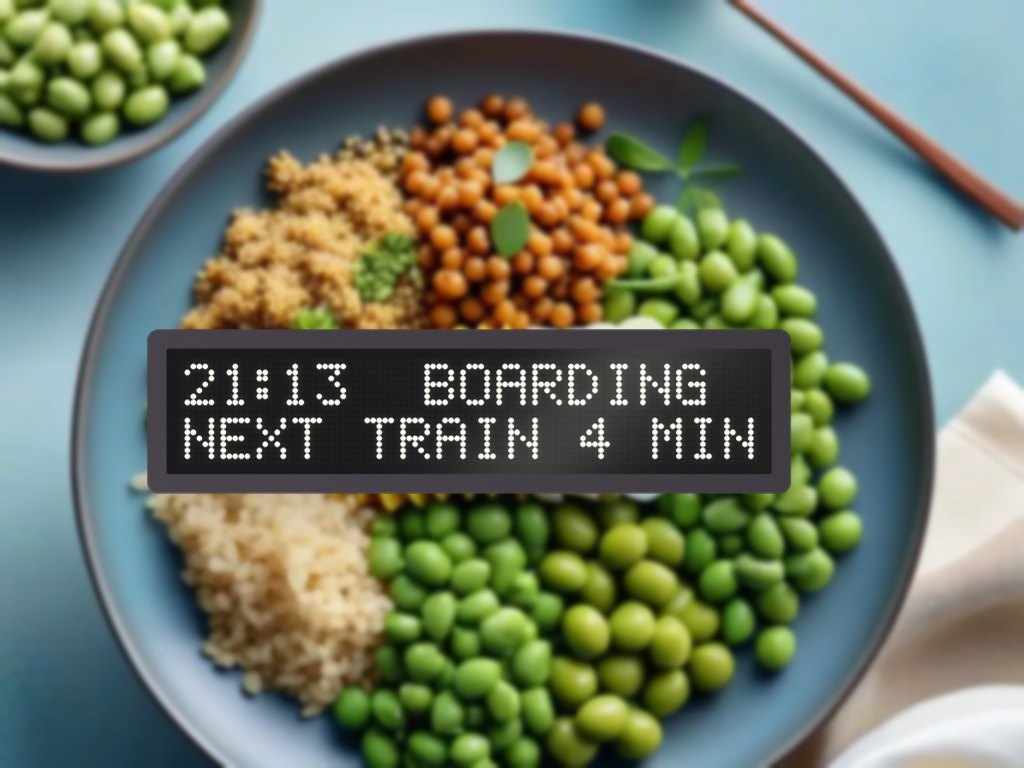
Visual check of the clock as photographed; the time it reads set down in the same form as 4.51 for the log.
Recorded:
21.13
